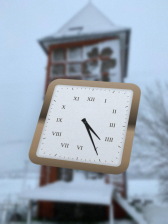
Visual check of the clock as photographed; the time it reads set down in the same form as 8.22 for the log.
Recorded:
4.25
